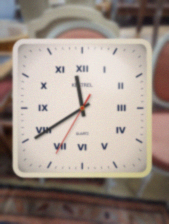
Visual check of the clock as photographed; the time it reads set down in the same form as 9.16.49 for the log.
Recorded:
11.39.35
